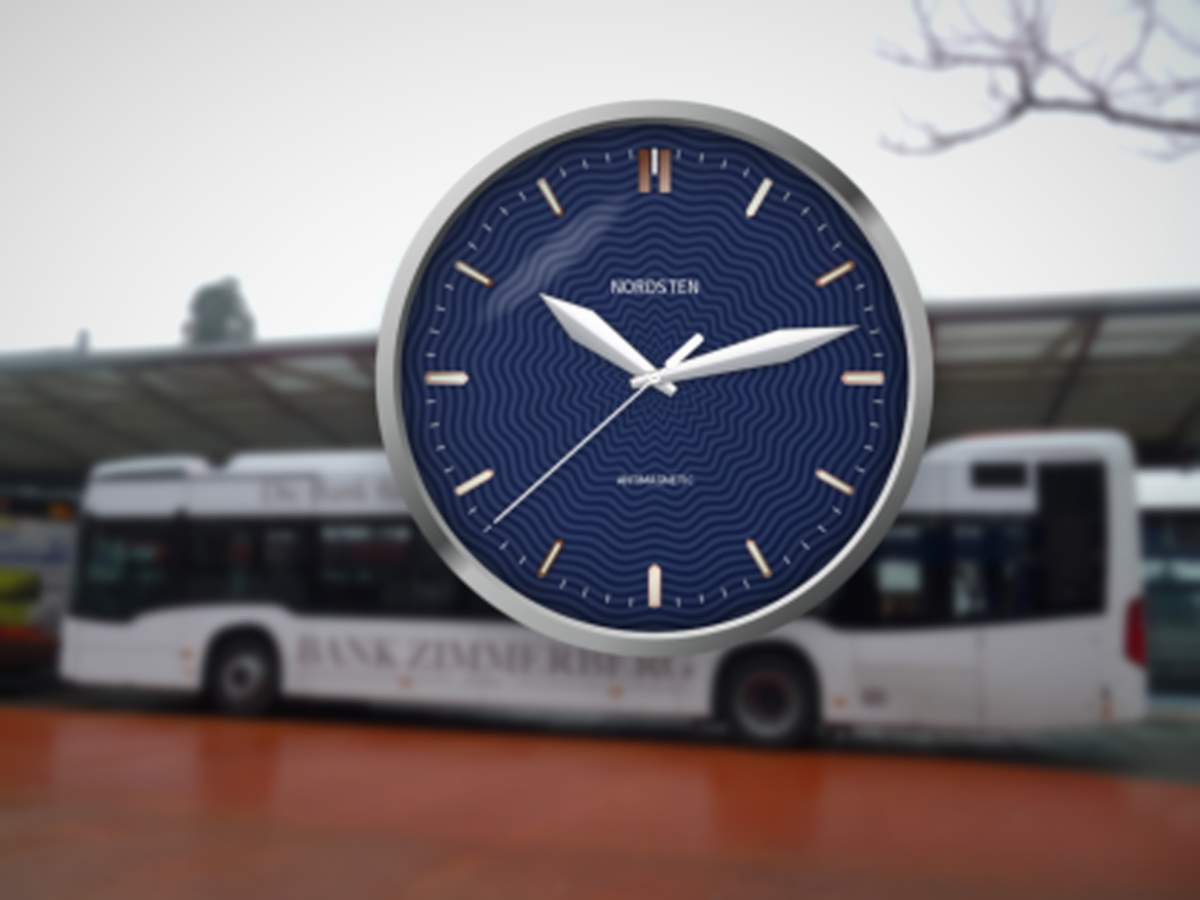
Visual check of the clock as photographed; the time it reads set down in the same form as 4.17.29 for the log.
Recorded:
10.12.38
